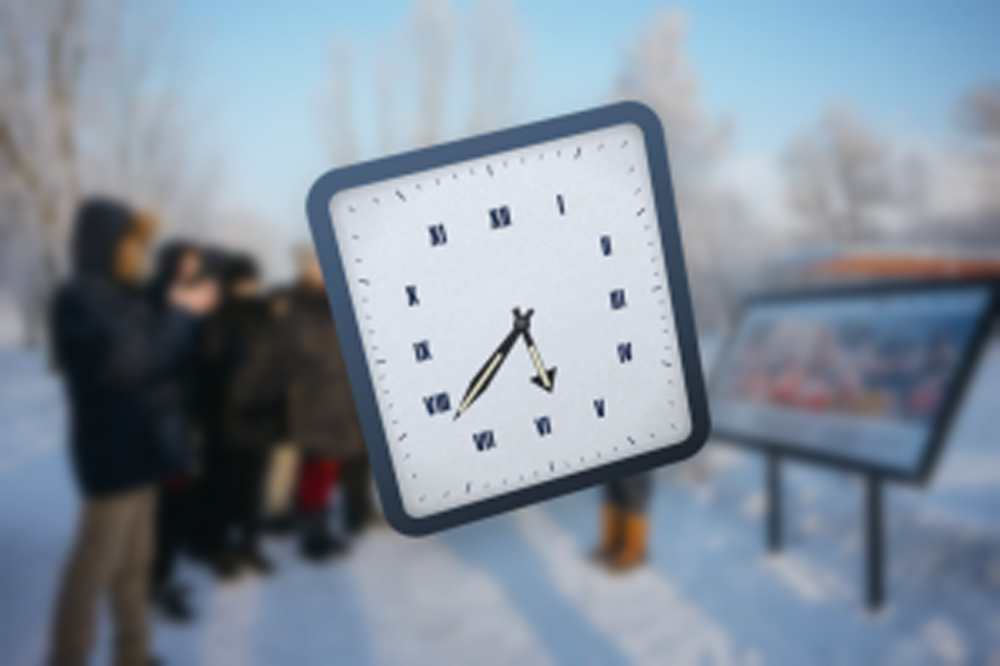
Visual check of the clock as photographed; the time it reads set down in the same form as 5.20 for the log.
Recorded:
5.38
